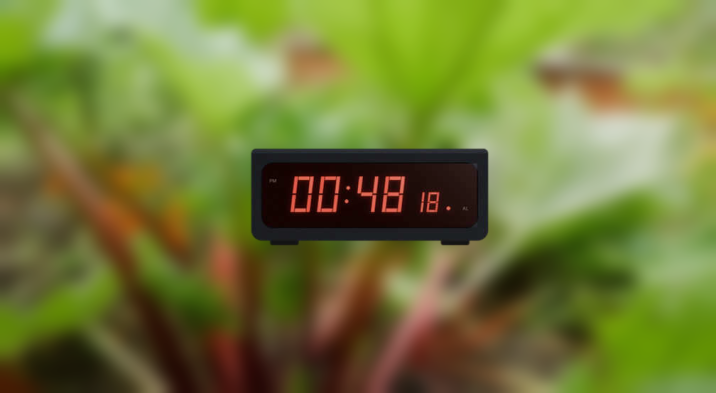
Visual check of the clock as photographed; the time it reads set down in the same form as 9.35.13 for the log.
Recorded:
0.48.18
